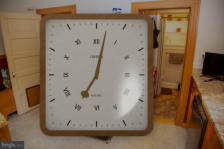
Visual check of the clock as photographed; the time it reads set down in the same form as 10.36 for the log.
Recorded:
7.02
